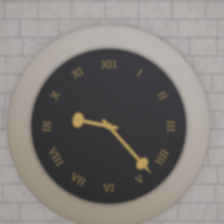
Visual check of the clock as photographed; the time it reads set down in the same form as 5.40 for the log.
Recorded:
9.23
